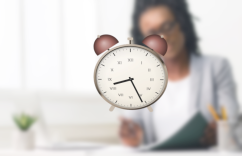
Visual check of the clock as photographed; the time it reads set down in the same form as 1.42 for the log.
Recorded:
8.26
